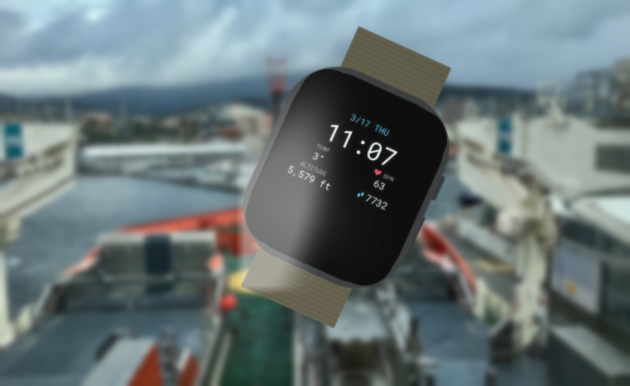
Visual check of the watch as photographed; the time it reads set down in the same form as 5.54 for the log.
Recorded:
11.07
